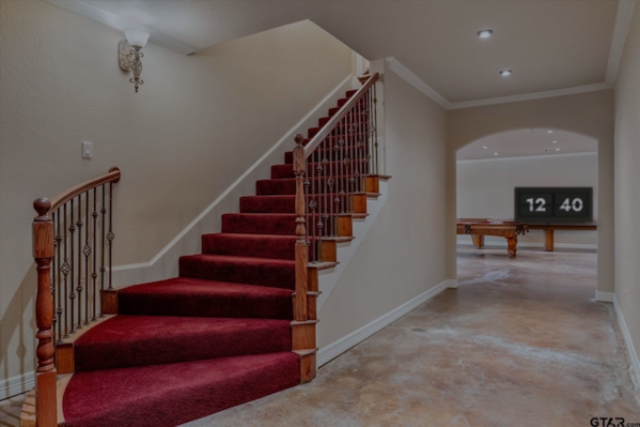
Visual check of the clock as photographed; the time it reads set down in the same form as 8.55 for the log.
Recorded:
12.40
